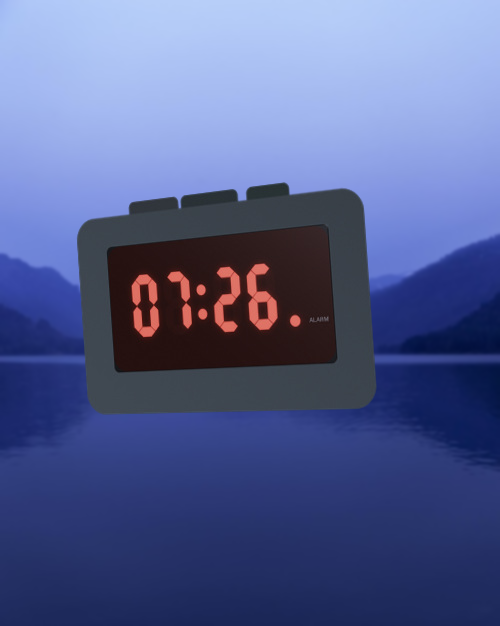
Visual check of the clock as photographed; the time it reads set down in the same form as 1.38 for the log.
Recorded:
7.26
